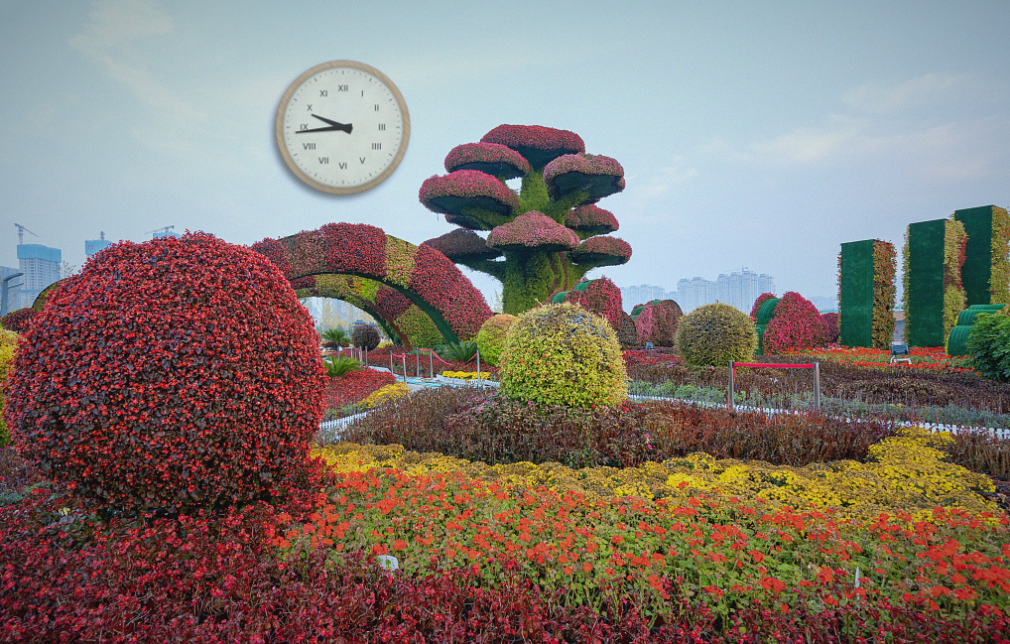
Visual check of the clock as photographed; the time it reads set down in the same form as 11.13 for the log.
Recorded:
9.44
